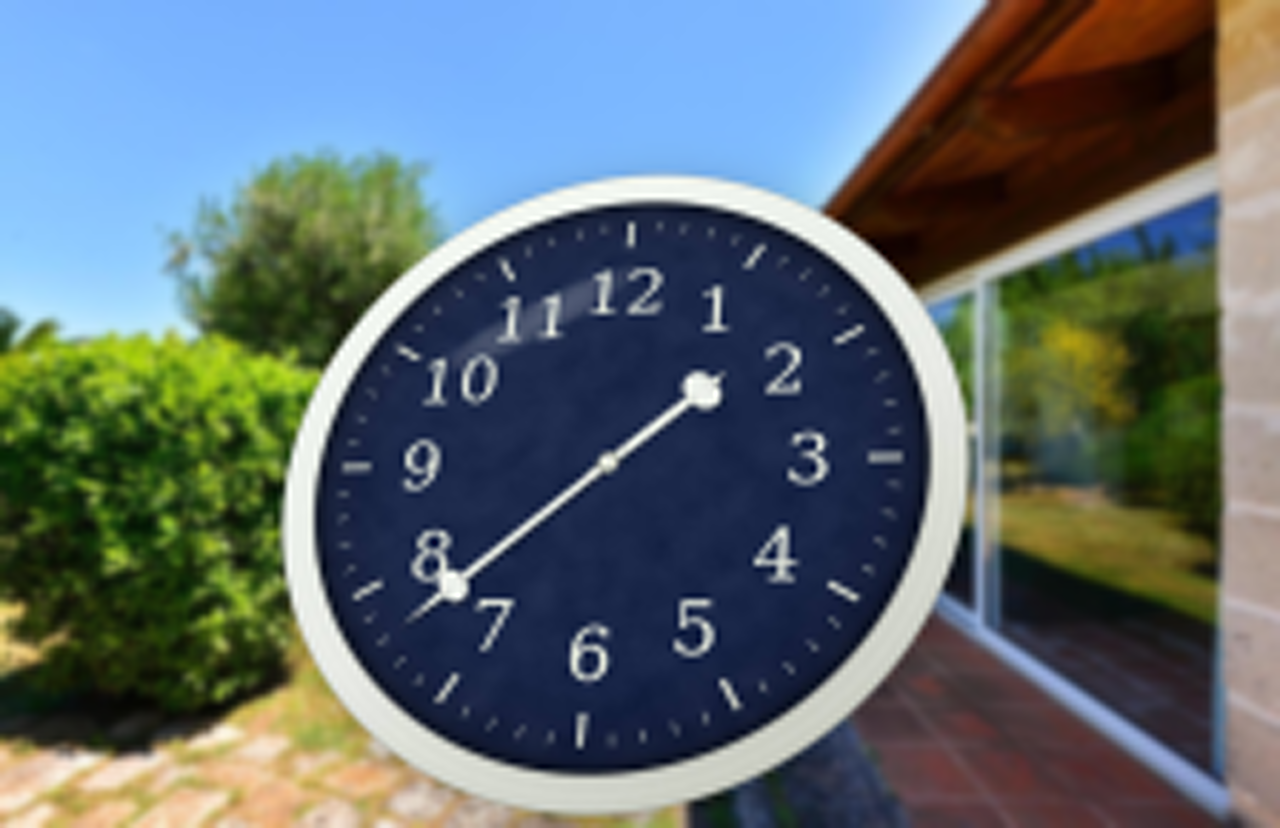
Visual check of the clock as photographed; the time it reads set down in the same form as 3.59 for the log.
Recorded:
1.38
